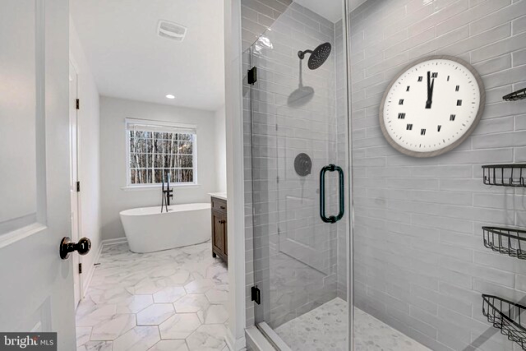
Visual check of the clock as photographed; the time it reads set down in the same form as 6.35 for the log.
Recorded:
11.58
